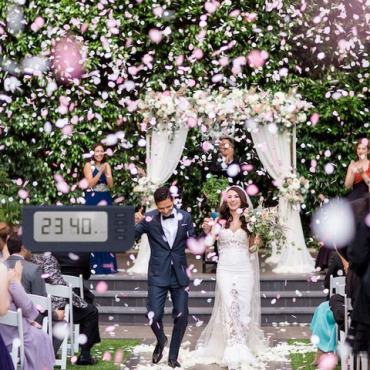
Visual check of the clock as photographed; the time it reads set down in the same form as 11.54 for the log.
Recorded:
23.40
